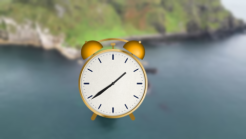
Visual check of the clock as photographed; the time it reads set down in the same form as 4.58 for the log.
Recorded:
1.39
